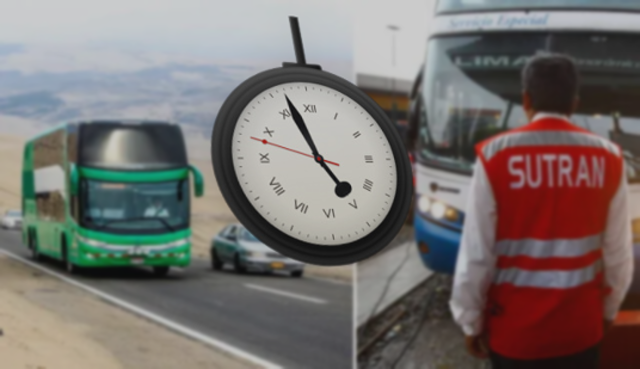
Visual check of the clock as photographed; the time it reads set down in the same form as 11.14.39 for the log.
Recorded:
4.56.48
